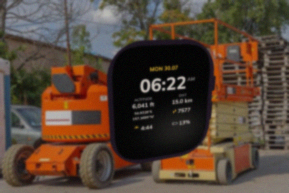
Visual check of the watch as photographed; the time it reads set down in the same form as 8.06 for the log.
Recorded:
6.22
